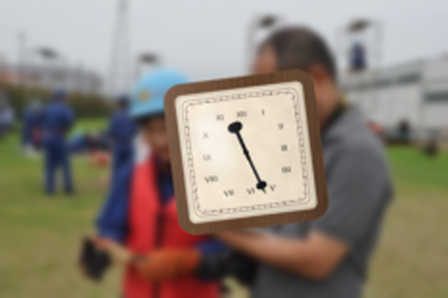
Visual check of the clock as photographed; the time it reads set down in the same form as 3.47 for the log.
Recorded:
11.27
